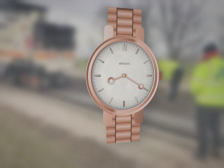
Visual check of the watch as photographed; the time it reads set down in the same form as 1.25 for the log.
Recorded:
8.20
